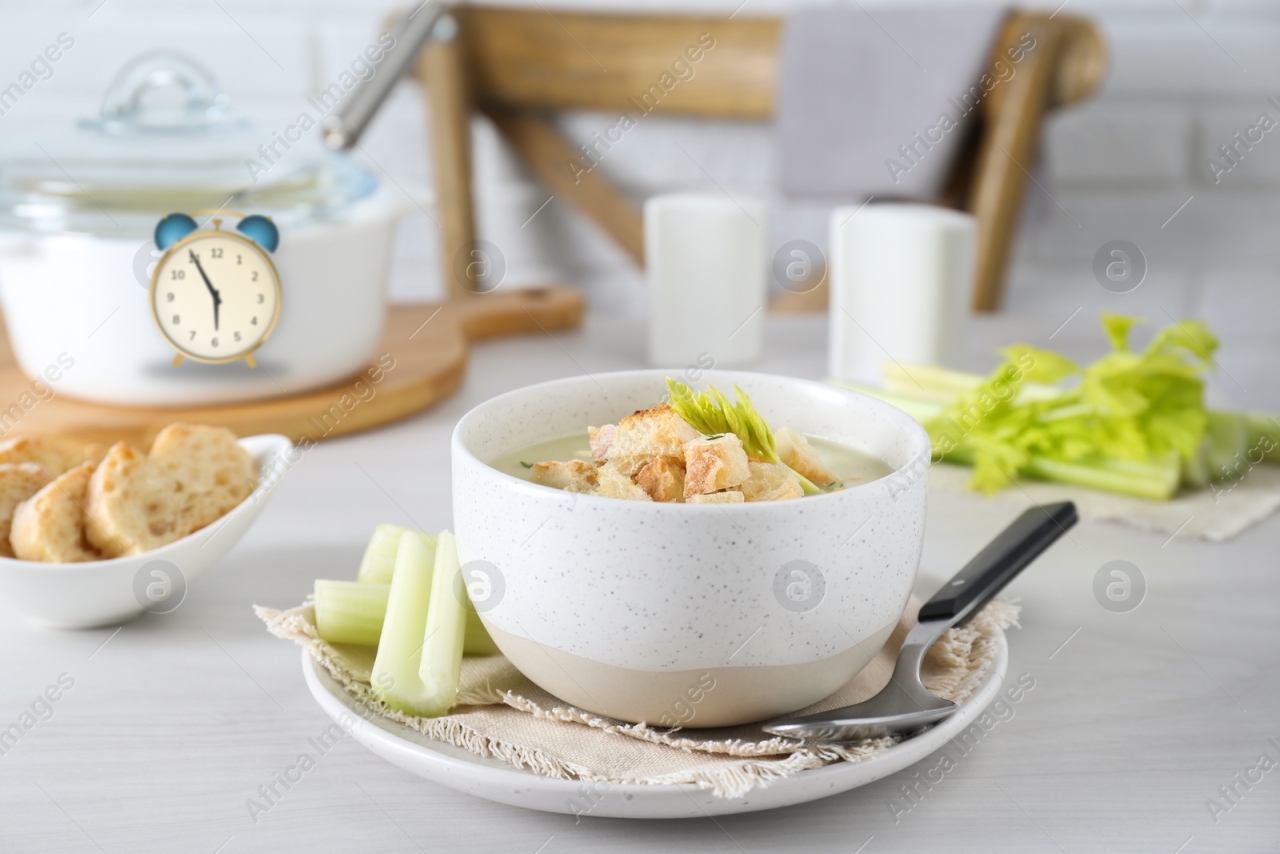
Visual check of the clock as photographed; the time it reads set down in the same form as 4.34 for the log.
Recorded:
5.55
